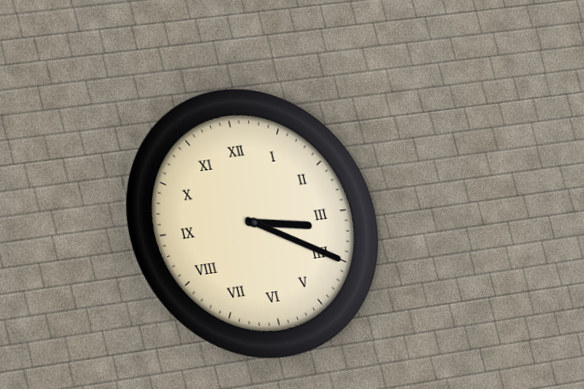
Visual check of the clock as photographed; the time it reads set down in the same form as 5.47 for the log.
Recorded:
3.20
